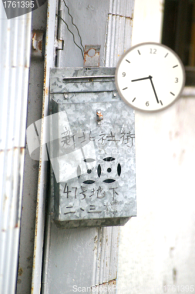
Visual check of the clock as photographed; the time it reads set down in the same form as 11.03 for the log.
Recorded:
8.26
